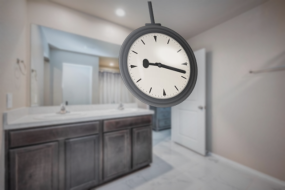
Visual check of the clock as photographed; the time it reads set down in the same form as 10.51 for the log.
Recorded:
9.18
